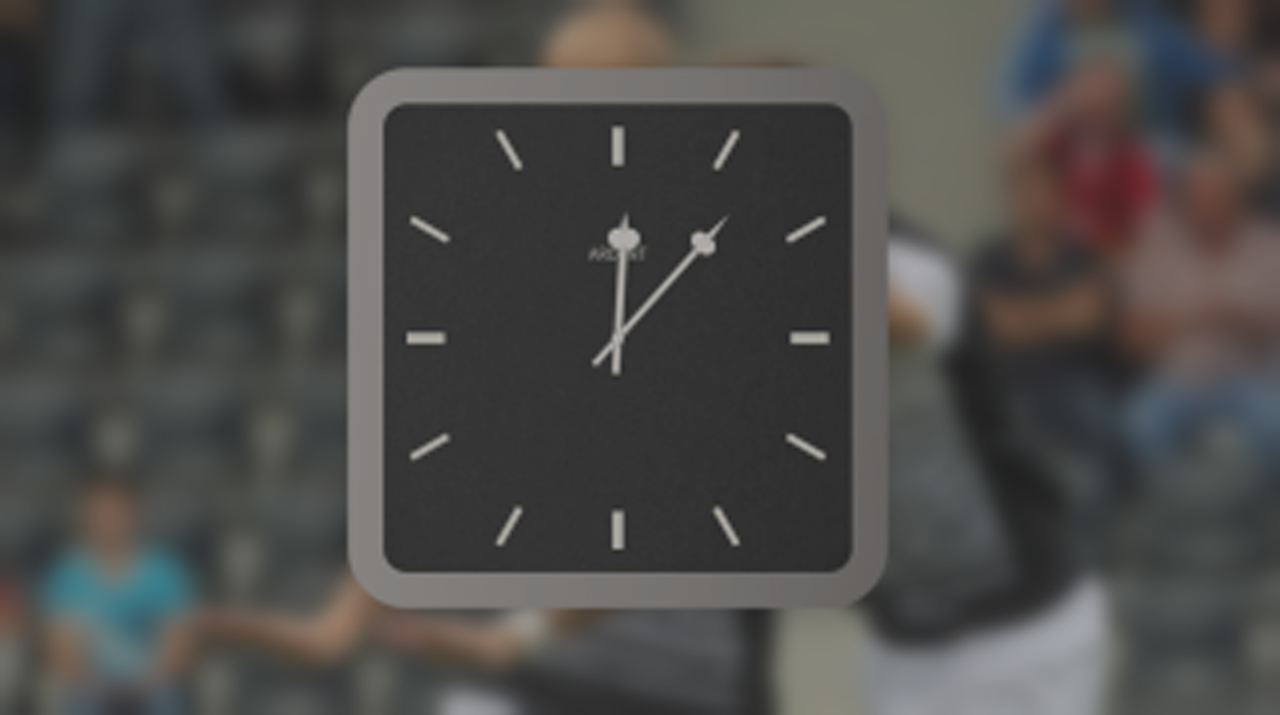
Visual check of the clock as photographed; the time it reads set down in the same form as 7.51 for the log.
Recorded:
12.07
